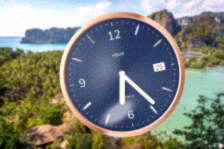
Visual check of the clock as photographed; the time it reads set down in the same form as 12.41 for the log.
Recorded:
6.24
